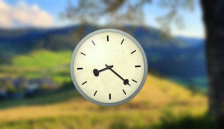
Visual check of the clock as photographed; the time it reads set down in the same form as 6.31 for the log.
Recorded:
8.22
